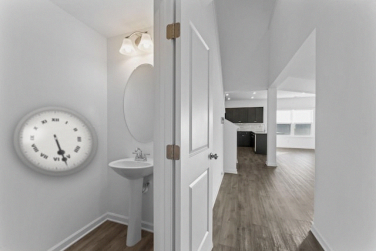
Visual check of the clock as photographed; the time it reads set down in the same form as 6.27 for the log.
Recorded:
5.27
